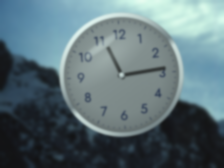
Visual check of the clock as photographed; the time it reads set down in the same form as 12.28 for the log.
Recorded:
11.14
